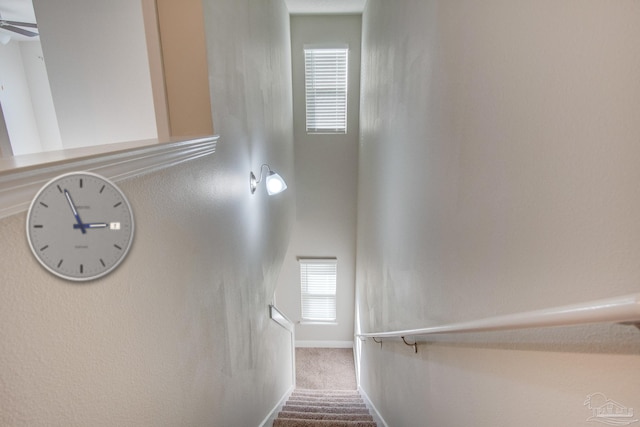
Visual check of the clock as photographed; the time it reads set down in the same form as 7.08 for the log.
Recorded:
2.56
